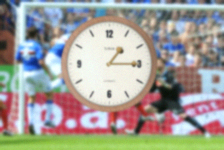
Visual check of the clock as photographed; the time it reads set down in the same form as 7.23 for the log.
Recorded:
1.15
